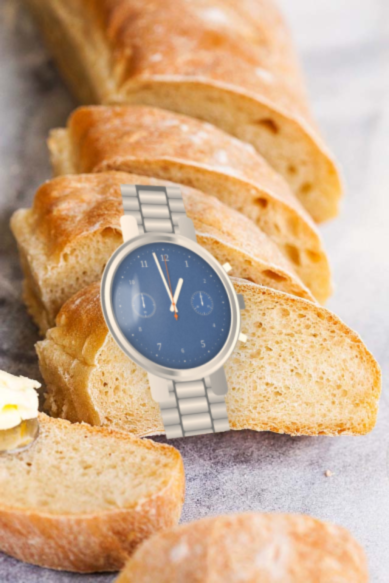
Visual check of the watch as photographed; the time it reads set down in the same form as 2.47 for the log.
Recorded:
12.58
